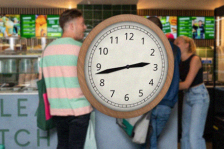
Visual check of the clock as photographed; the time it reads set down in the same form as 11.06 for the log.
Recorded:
2.43
